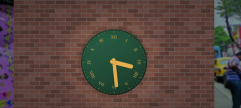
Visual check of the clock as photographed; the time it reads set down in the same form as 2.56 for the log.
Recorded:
3.29
